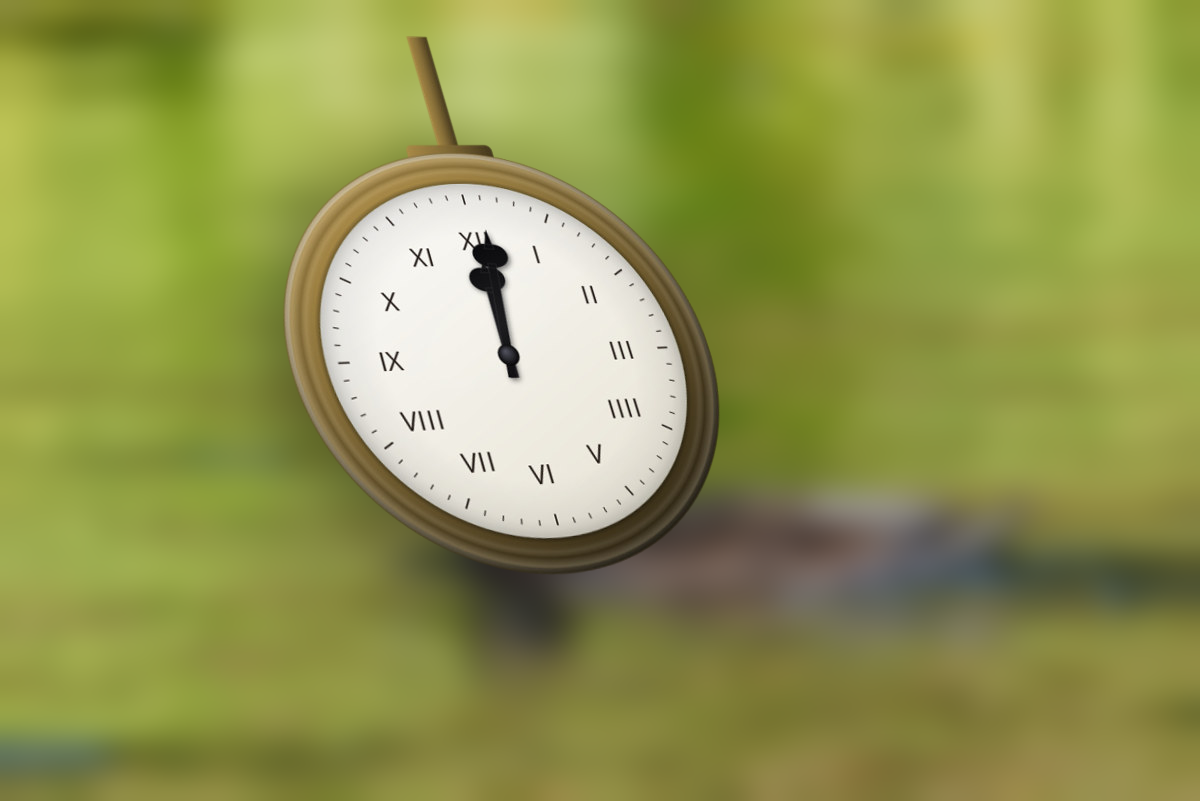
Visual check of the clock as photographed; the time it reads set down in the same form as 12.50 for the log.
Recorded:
12.01
